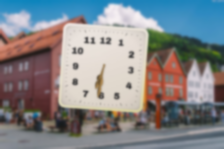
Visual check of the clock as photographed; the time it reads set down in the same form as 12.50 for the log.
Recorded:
6.31
